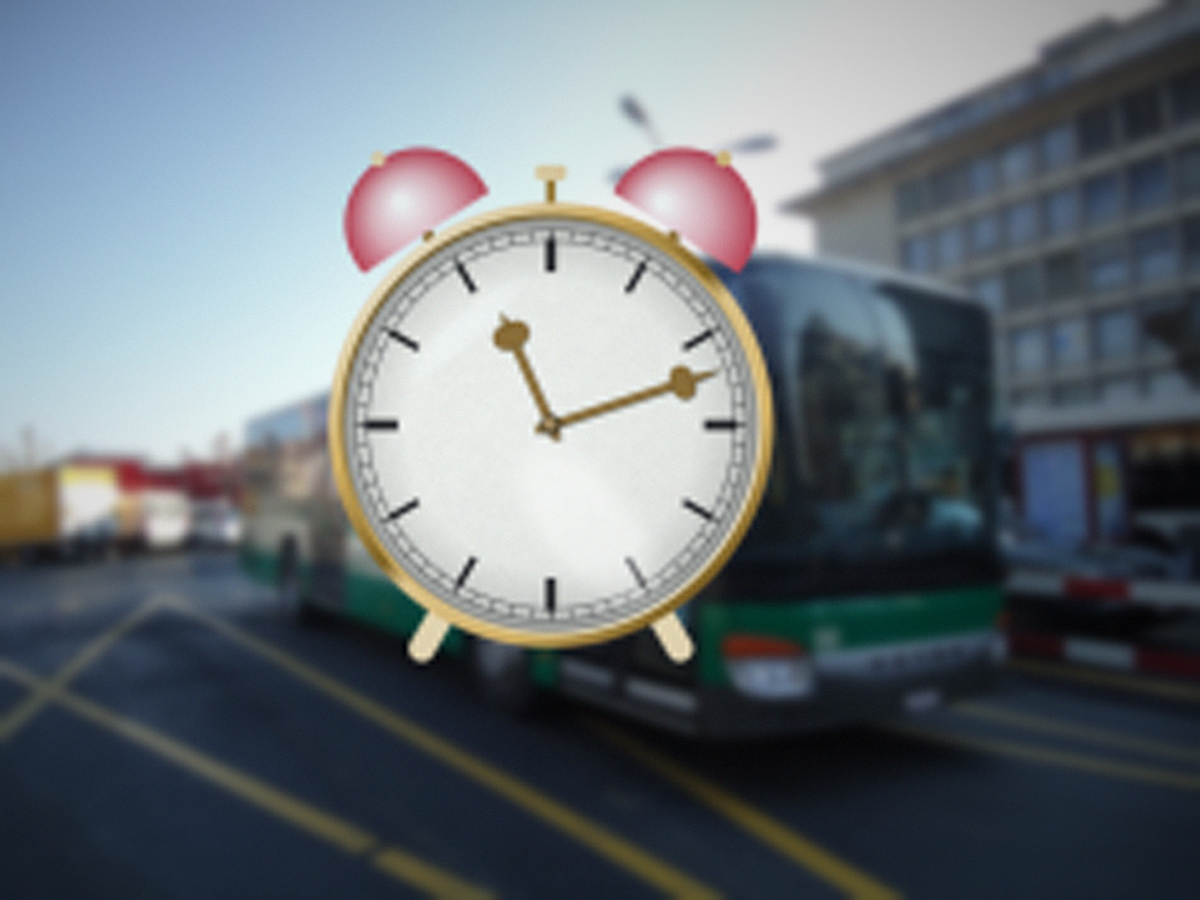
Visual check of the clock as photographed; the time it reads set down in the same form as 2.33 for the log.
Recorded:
11.12
